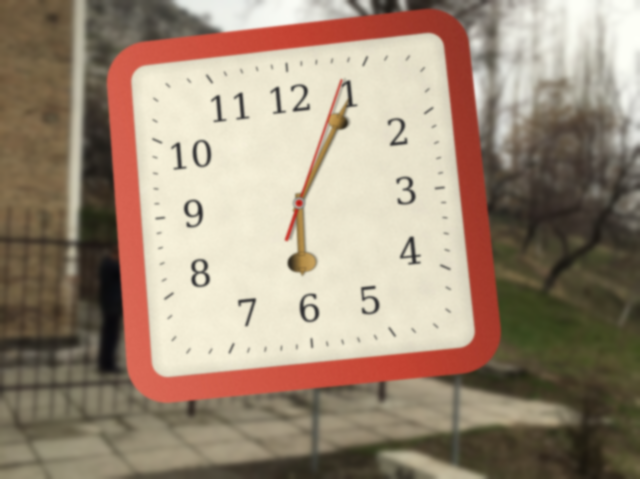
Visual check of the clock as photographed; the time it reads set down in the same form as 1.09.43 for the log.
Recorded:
6.05.04
